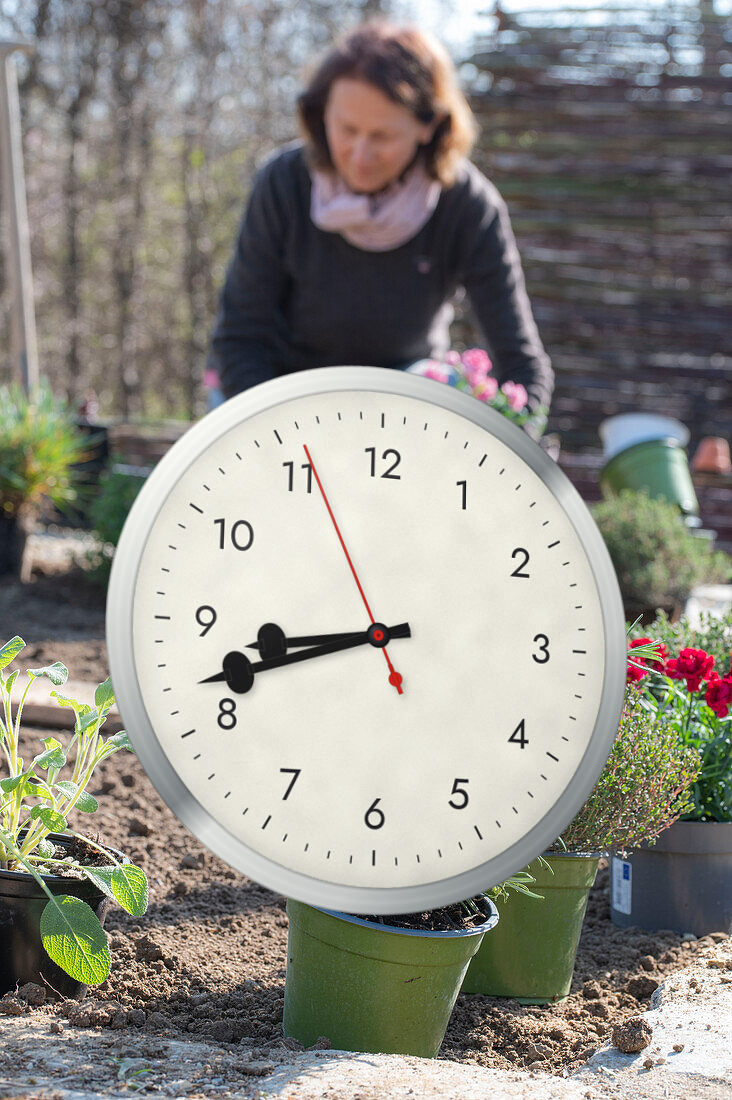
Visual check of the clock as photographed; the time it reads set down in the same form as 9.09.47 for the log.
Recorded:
8.41.56
